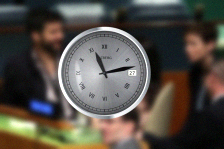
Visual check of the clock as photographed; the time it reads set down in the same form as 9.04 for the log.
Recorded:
11.13
